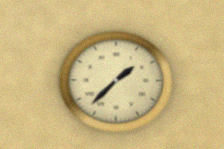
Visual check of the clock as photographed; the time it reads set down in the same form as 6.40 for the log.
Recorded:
1.37
